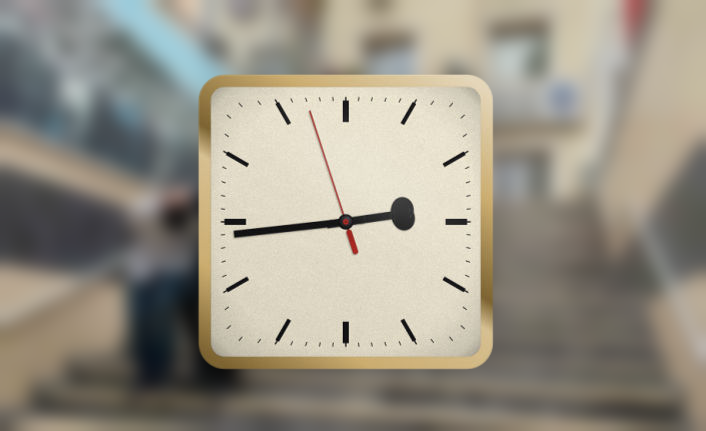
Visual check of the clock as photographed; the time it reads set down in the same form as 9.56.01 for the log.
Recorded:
2.43.57
